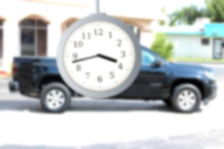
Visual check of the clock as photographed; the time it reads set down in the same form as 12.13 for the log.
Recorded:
3.43
